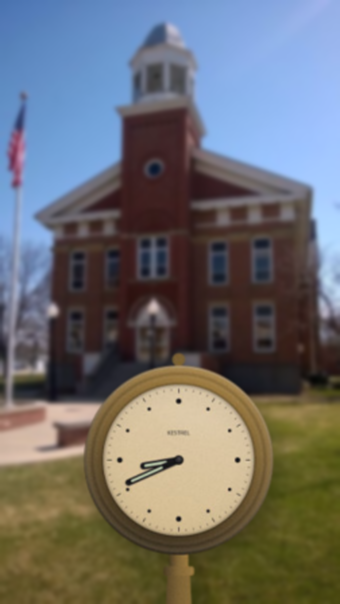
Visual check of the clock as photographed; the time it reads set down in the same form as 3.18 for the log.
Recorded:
8.41
